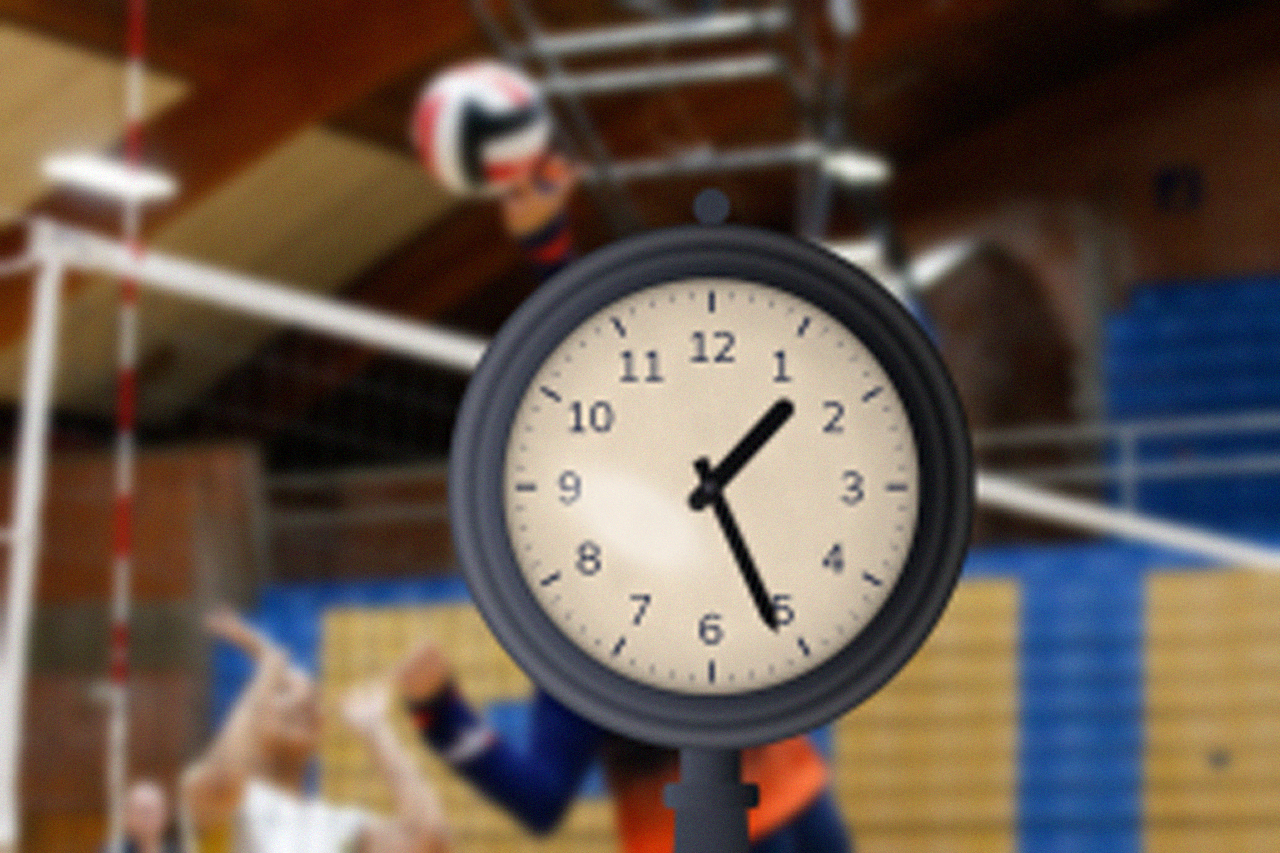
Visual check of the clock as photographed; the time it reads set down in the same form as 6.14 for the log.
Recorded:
1.26
